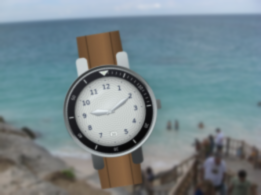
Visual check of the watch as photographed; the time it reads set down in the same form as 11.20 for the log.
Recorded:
9.10
